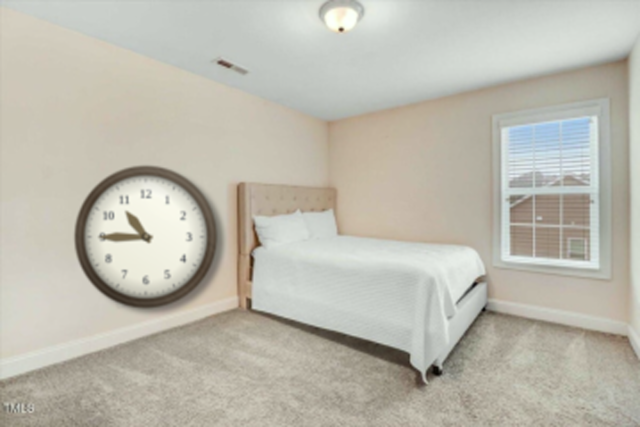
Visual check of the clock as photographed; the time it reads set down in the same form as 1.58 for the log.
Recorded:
10.45
